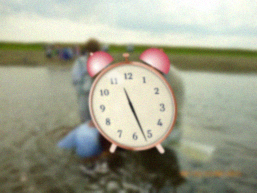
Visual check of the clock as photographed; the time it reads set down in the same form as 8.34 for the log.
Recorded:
11.27
